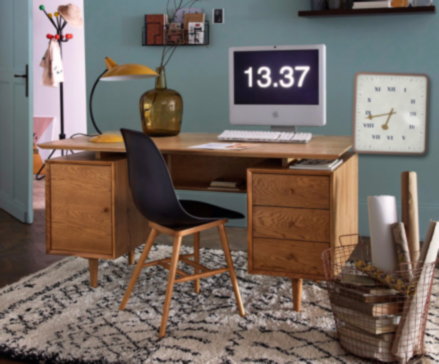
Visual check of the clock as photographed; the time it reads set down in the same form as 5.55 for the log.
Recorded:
6.43
